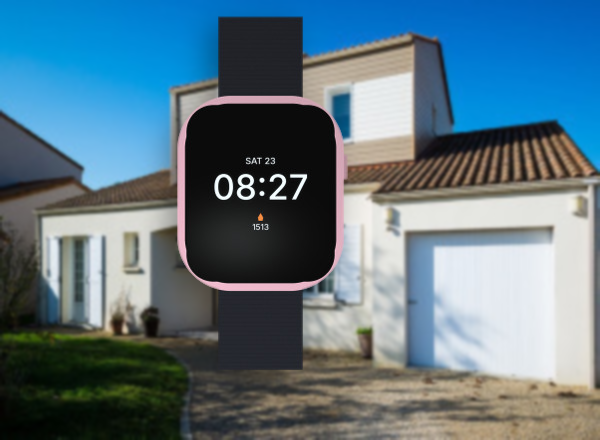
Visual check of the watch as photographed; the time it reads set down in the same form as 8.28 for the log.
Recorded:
8.27
